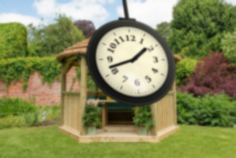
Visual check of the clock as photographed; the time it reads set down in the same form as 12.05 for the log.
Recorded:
1.42
